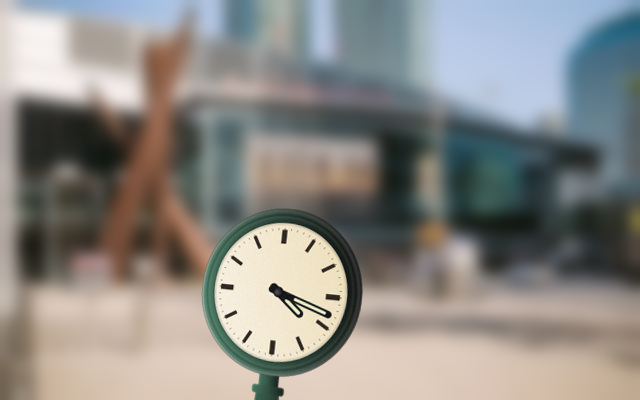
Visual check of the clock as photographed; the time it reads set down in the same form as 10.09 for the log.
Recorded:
4.18
